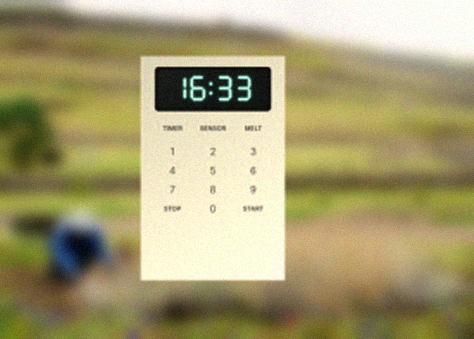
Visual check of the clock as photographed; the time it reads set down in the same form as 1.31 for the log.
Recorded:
16.33
